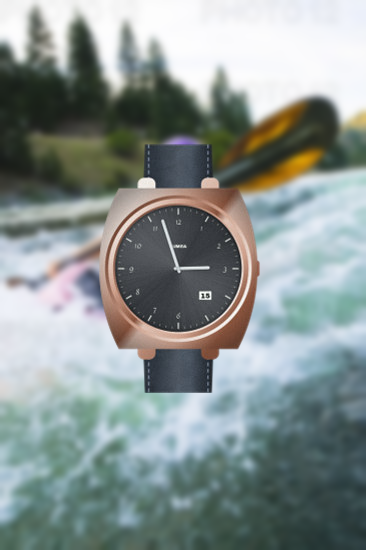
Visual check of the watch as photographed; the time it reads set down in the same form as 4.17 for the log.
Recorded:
2.57
